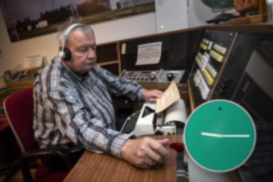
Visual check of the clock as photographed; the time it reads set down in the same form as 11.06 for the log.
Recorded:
9.15
